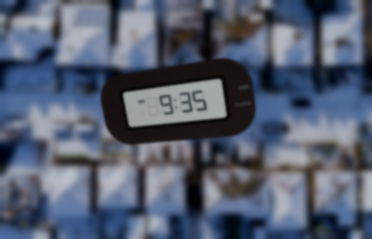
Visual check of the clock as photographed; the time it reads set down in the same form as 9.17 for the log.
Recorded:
9.35
